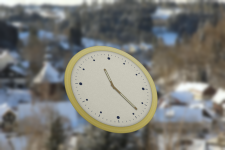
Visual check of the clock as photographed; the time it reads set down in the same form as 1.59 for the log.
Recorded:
11.23
